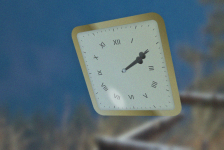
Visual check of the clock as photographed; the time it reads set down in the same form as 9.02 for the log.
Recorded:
2.10
